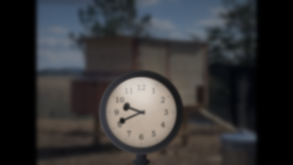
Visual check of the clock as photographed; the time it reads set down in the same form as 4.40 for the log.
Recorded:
9.41
